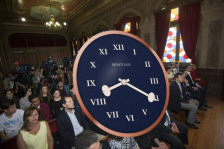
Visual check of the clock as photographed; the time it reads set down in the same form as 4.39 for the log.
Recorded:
8.20
